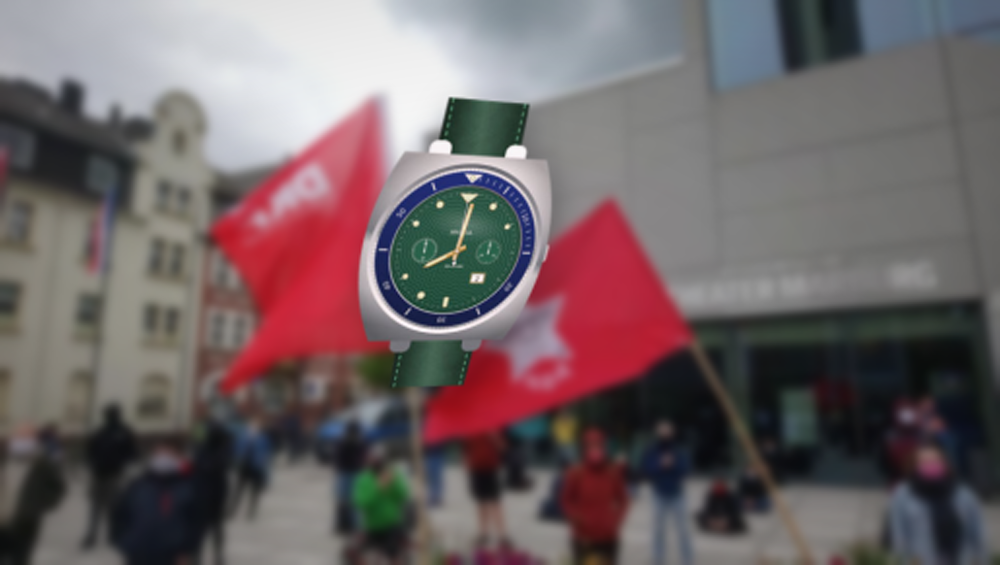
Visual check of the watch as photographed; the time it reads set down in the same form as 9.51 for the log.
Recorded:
8.01
